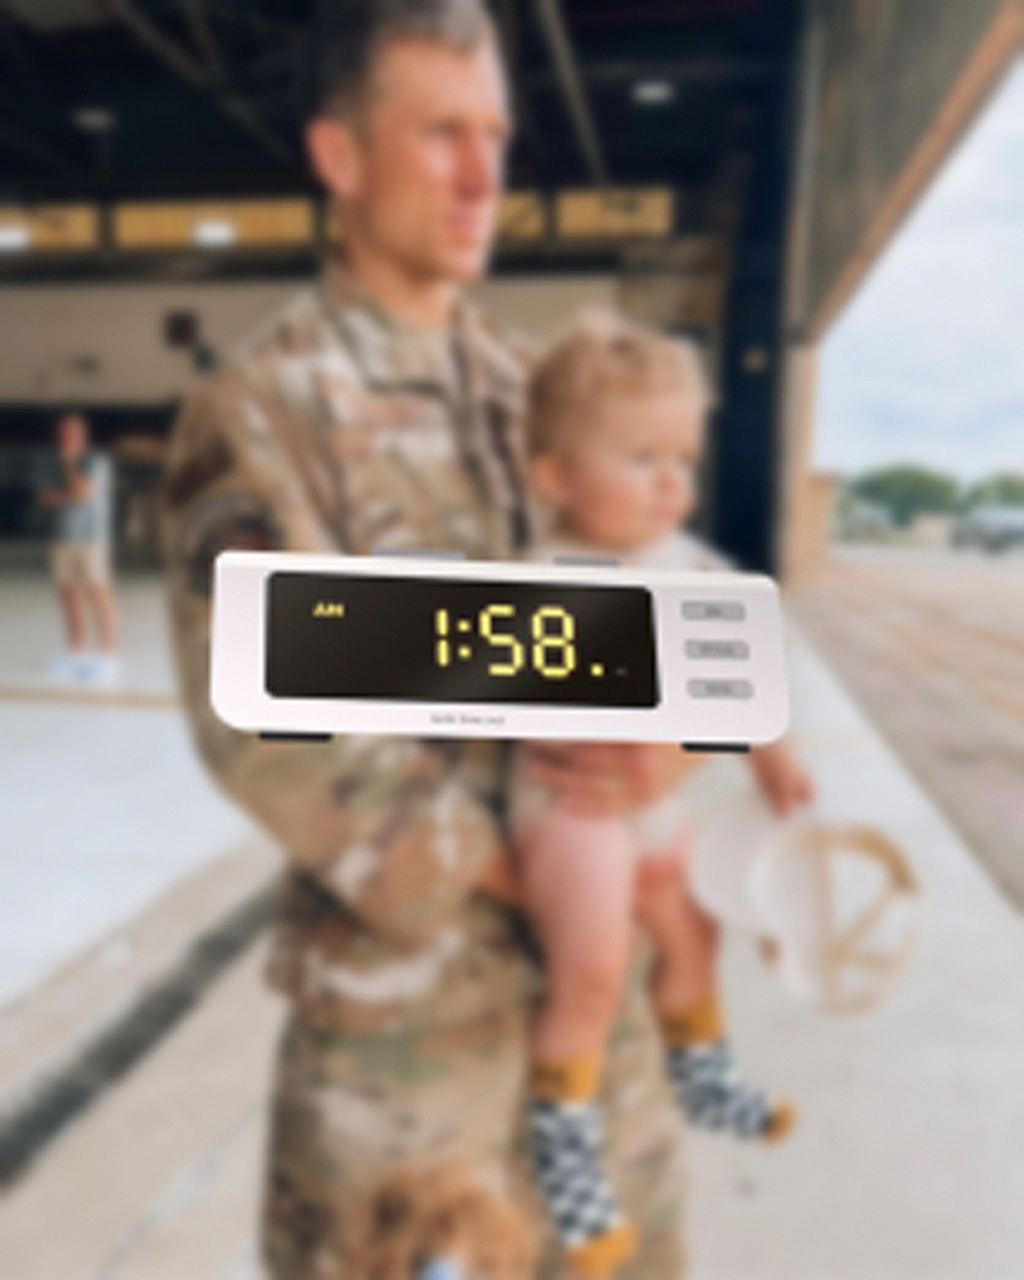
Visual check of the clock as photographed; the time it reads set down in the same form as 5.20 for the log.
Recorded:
1.58
